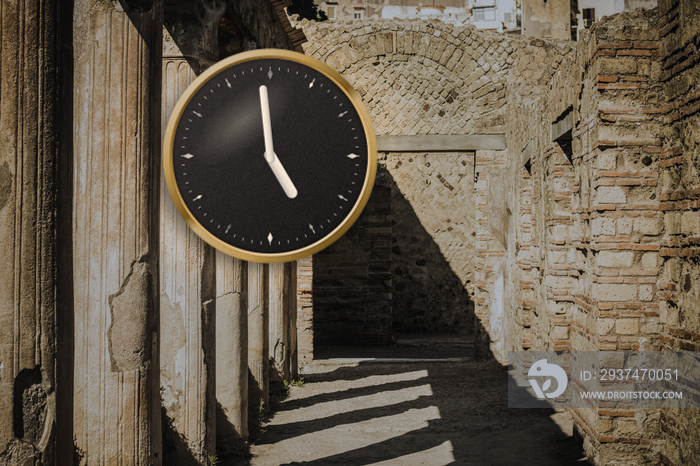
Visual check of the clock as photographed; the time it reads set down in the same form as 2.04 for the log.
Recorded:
4.59
